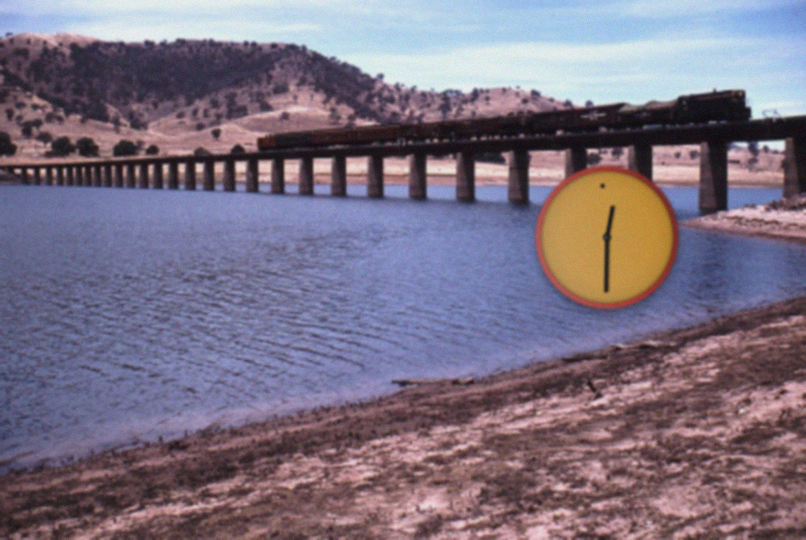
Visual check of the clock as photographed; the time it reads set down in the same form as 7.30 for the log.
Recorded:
12.31
